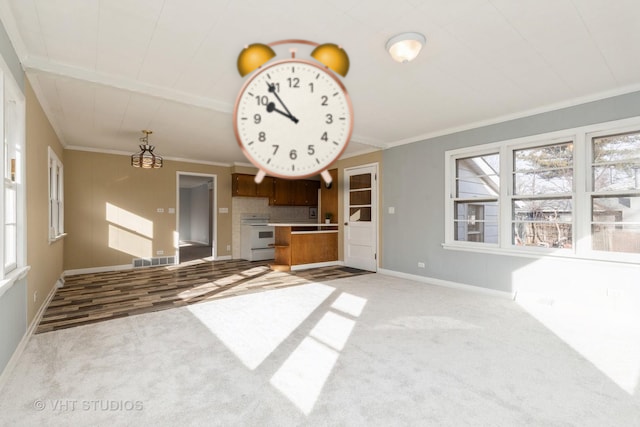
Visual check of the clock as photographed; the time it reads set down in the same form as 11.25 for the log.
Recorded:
9.54
